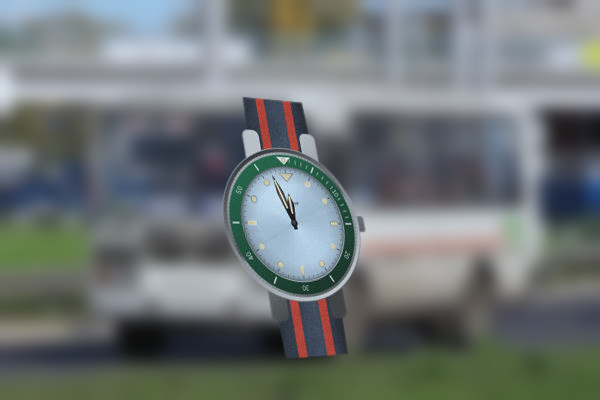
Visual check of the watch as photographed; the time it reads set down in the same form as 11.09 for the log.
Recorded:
11.57
